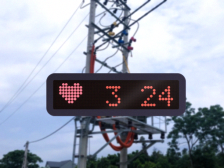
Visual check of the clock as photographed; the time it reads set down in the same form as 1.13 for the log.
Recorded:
3.24
